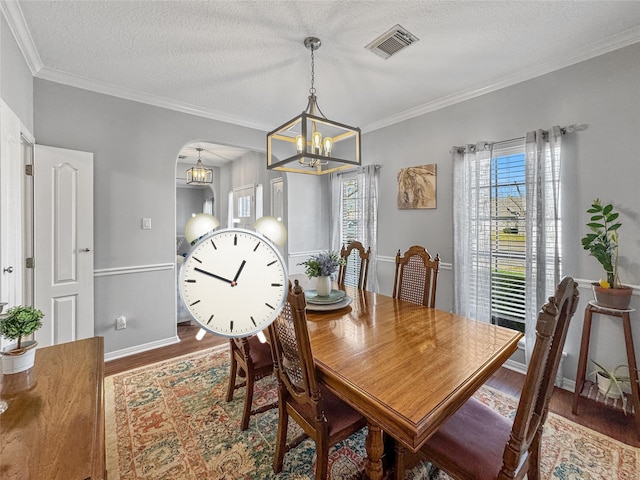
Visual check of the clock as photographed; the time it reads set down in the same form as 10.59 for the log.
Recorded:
12.48
